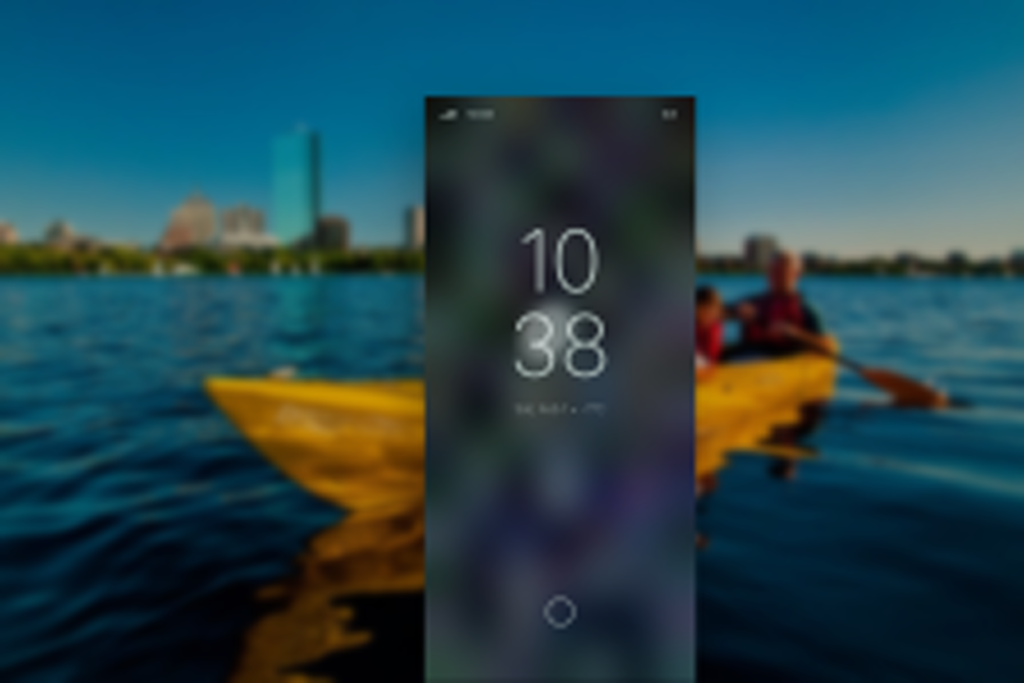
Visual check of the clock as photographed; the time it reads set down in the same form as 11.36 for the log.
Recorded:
10.38
